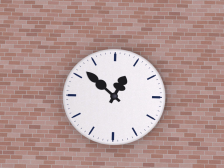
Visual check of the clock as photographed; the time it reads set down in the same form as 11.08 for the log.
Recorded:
12.52
